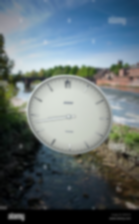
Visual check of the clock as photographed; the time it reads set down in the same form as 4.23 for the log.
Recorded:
8.43
